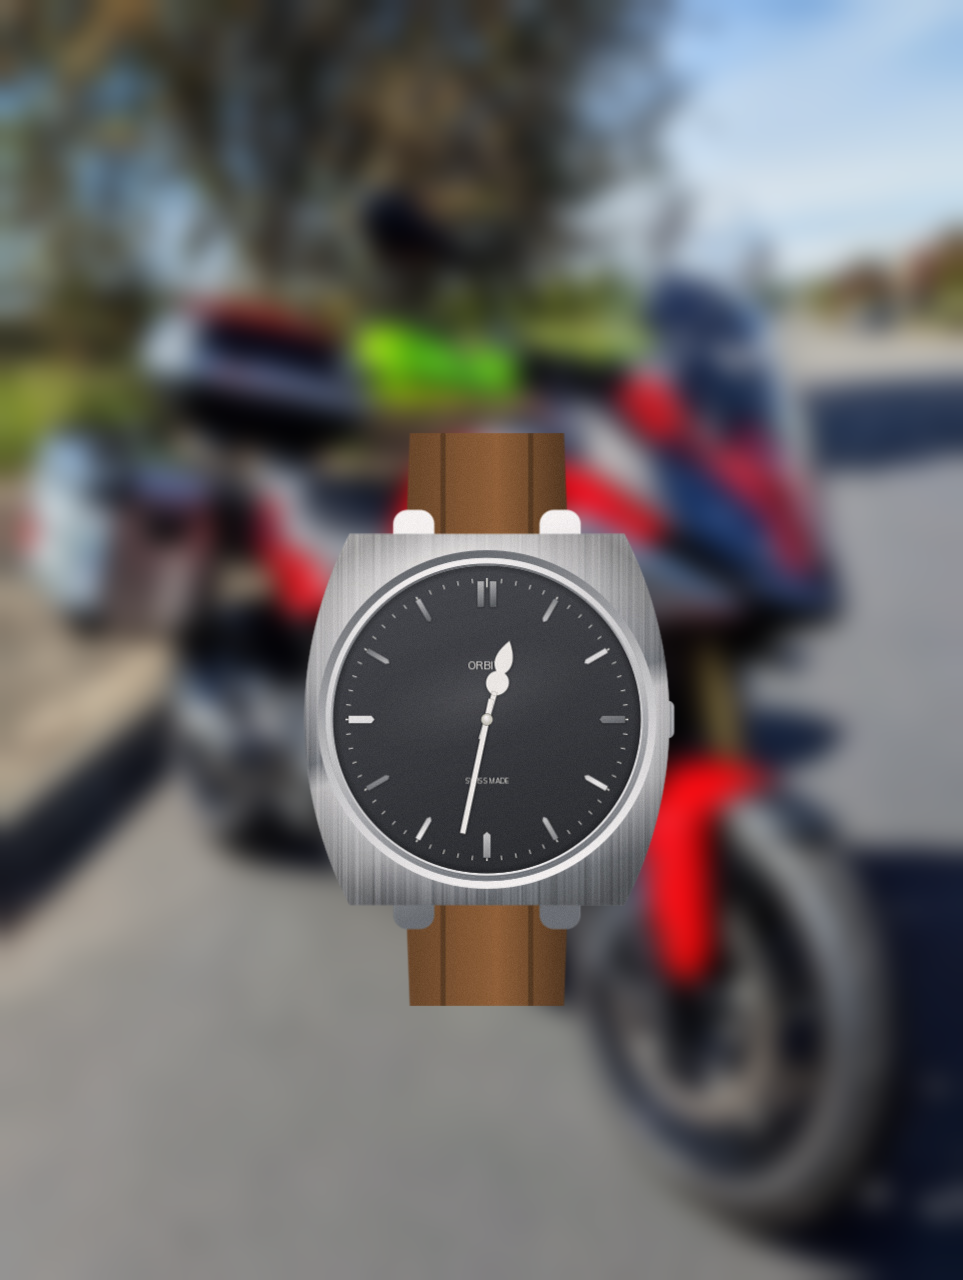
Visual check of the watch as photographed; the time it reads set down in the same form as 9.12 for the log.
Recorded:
12.32
